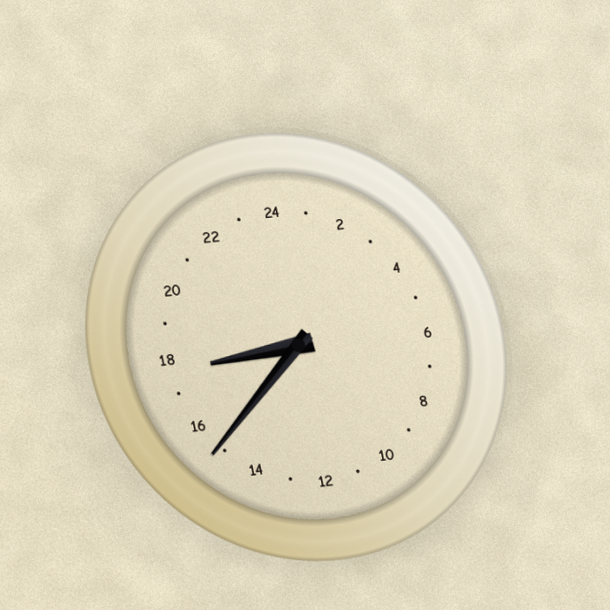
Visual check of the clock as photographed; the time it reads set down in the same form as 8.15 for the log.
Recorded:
17.38
